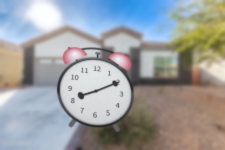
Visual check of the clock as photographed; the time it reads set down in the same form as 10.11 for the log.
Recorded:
8.10
